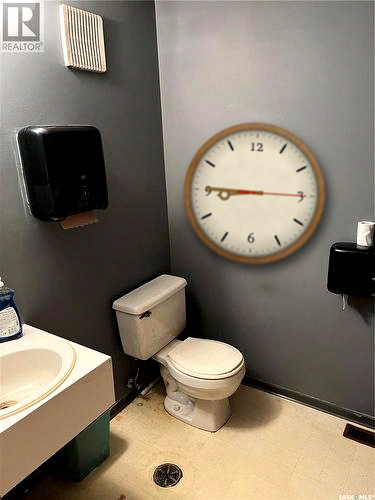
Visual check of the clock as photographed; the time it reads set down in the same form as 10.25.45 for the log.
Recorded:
8.45.15
